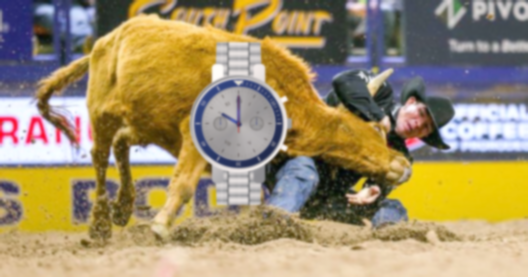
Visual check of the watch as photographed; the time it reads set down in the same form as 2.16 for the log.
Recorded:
10.00
